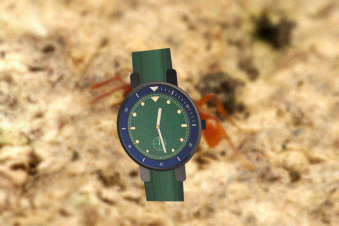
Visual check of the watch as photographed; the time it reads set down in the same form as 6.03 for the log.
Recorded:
12.28
